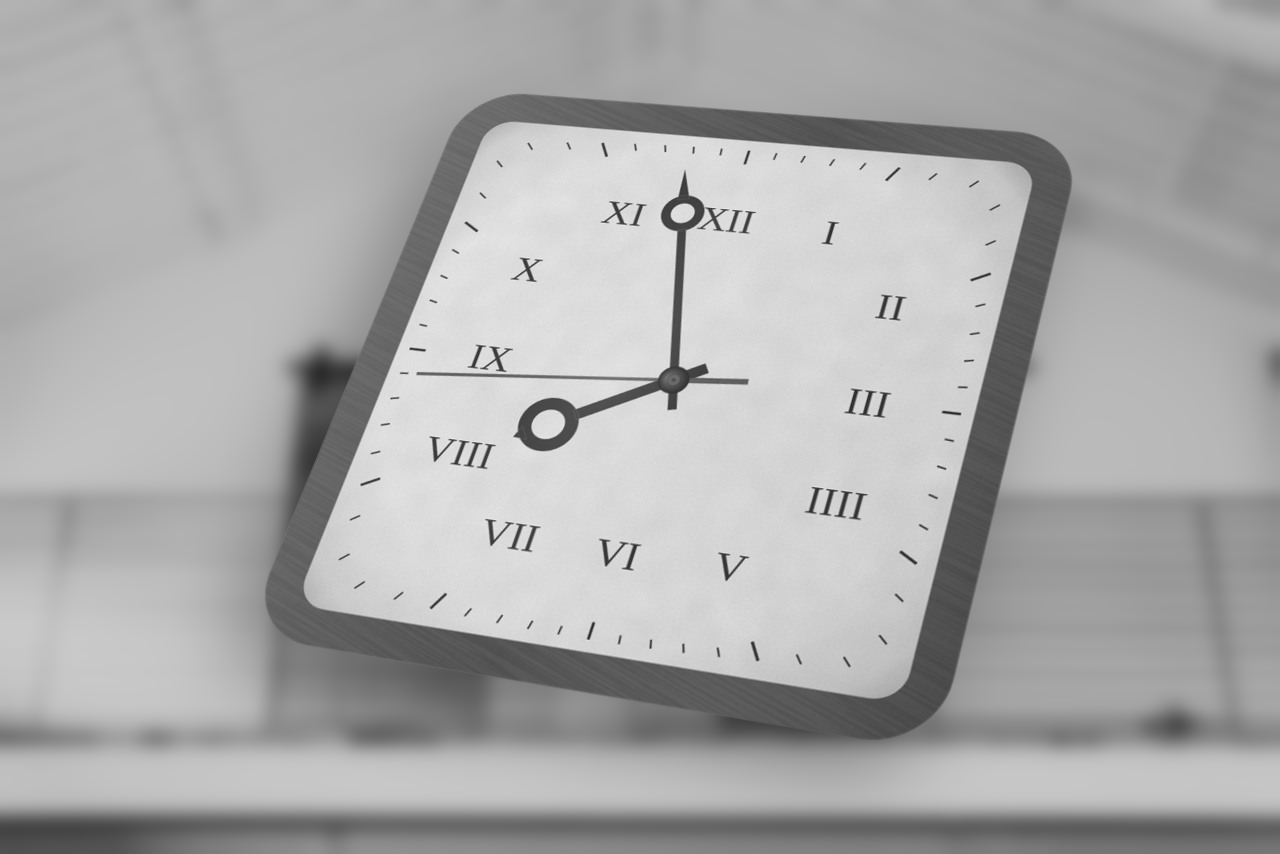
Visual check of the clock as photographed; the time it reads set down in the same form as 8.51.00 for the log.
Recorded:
7.57.44
